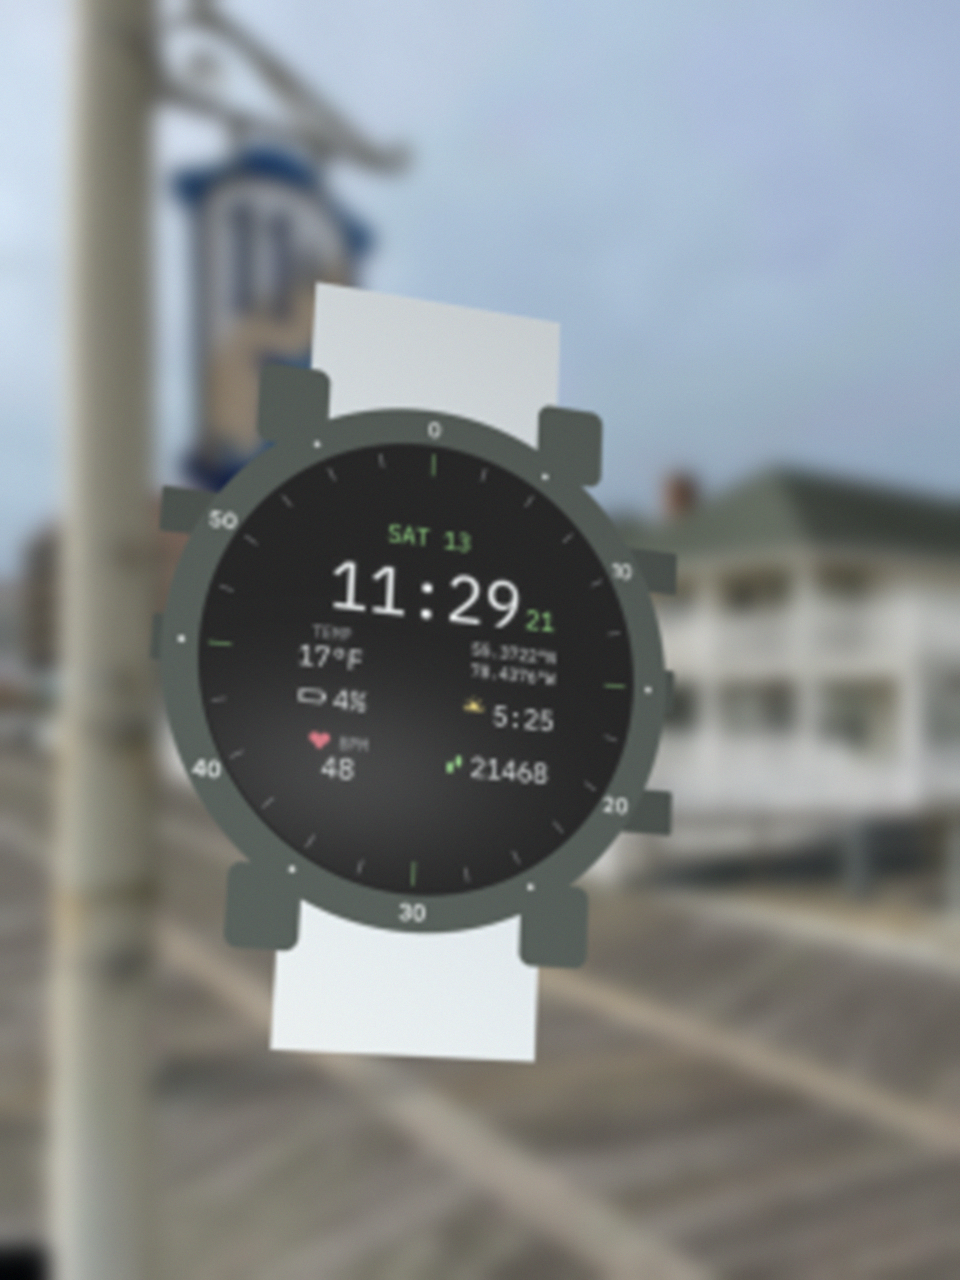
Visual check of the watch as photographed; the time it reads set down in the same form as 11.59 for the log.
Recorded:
11.29
